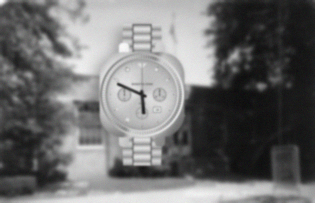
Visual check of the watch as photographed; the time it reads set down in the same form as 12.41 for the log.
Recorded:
5.49
